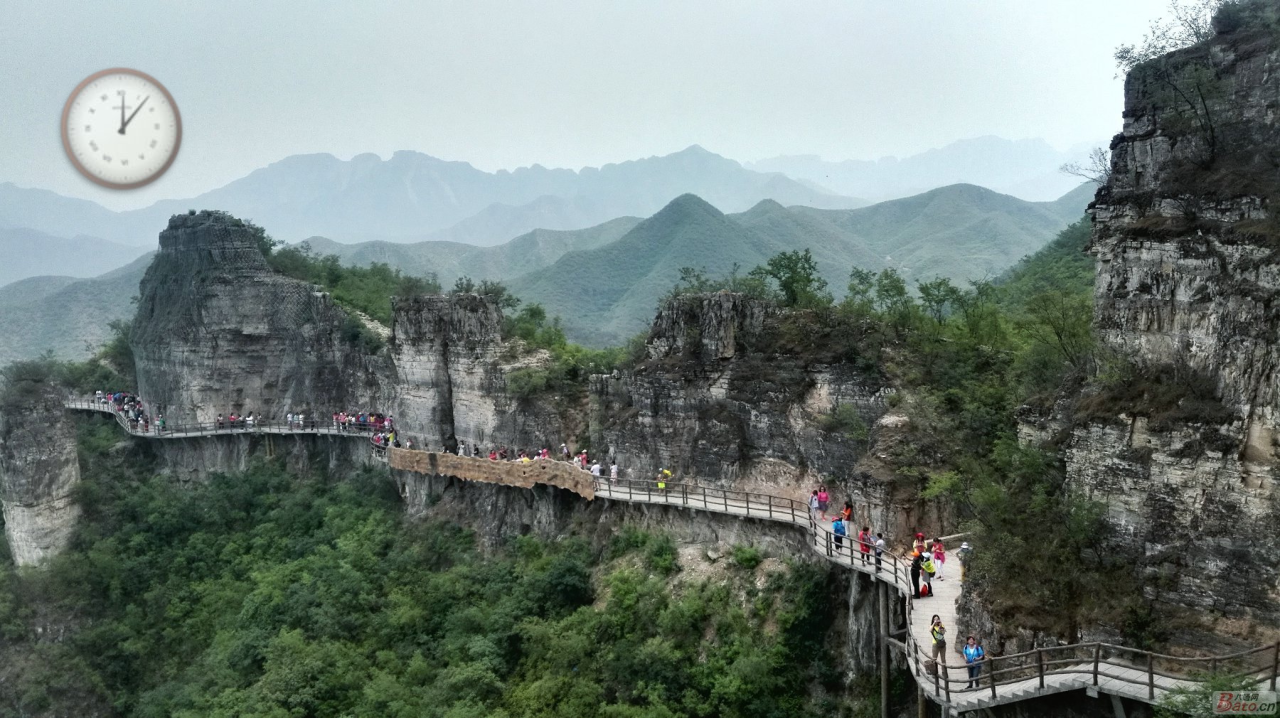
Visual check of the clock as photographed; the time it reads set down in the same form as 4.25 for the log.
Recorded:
12.07
